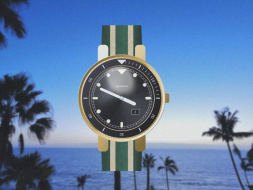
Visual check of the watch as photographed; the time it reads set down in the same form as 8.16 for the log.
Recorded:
3.49
